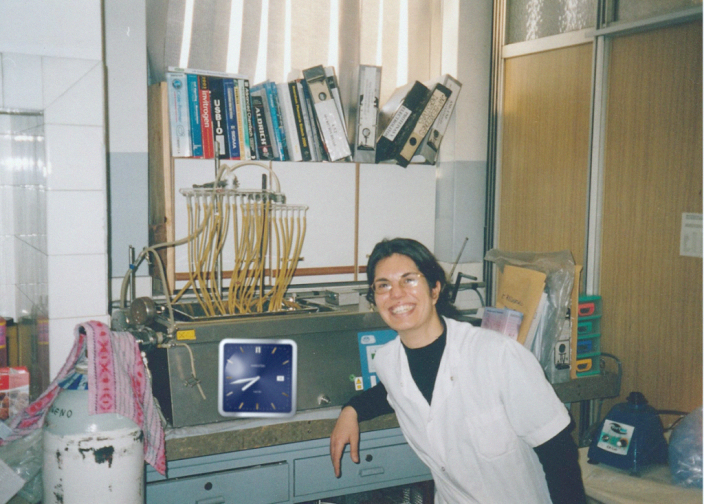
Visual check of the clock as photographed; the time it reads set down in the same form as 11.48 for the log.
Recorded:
7.43
